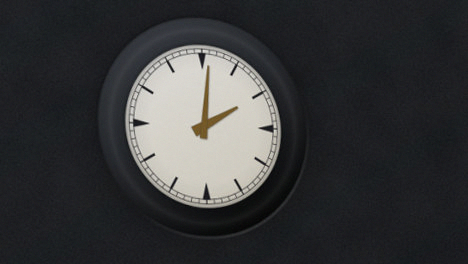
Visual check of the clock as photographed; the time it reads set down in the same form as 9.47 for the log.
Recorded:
2.01
